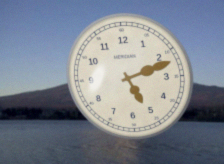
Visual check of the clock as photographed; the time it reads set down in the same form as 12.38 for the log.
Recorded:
5.12
